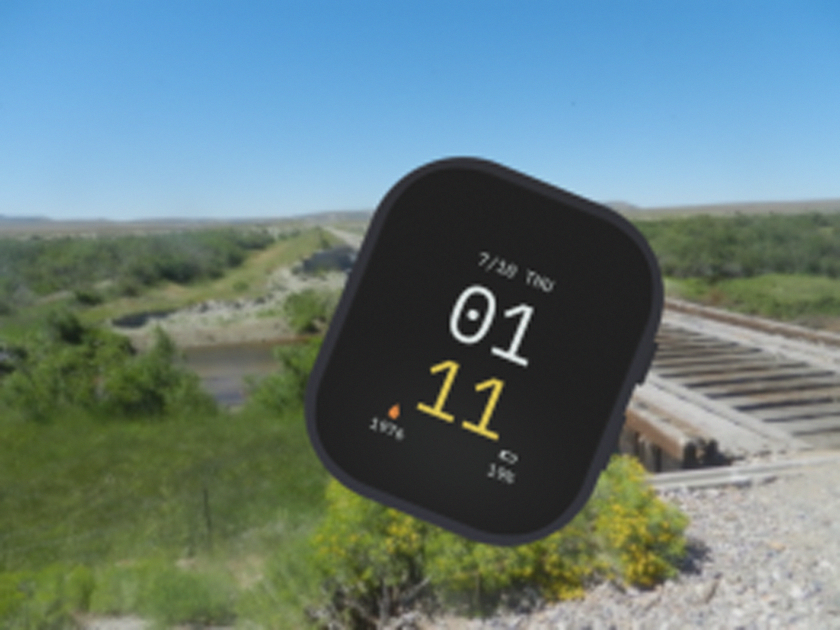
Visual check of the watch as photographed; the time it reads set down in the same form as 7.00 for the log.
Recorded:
1.11
